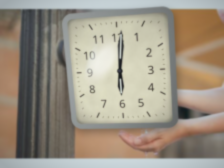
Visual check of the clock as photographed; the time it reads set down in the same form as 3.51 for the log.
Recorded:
6.01
